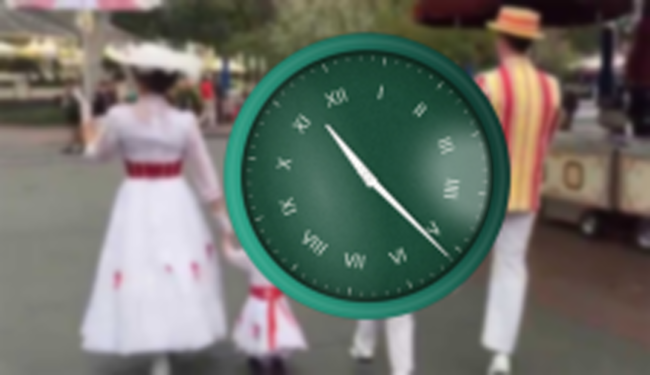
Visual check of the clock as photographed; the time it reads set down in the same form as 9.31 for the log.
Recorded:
11.26
